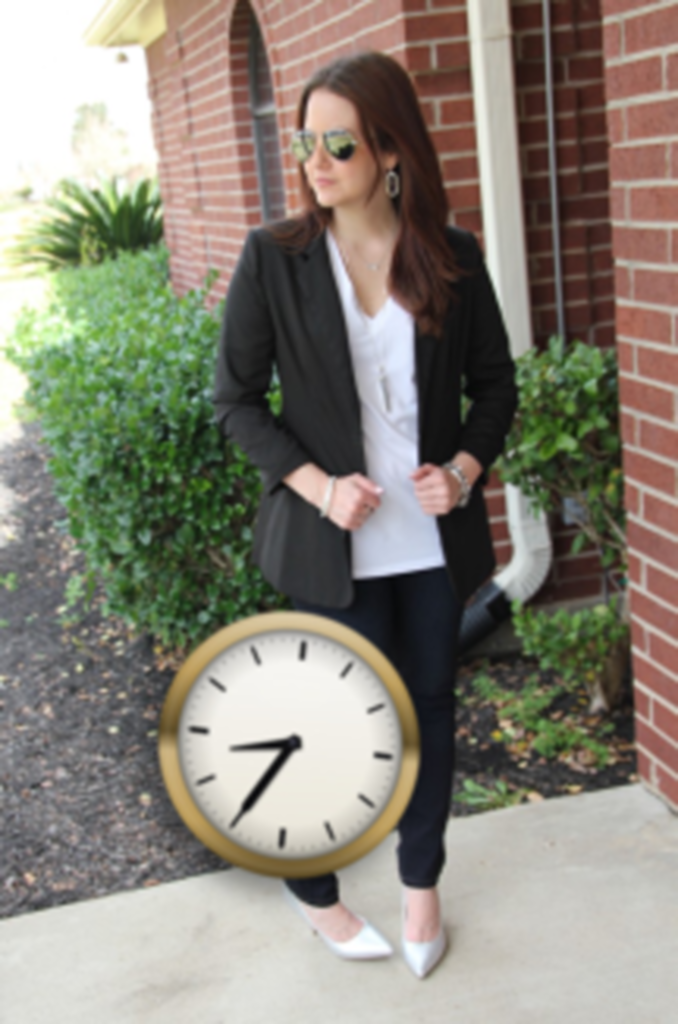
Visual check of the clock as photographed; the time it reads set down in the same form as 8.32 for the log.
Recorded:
8.35
